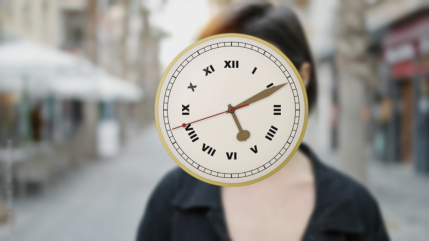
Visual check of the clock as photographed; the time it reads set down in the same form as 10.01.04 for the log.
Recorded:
5.10.42
